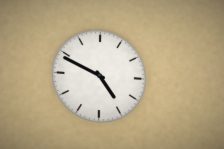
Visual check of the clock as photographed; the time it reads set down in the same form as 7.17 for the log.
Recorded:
4.49
